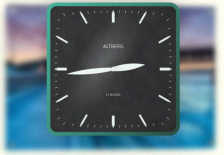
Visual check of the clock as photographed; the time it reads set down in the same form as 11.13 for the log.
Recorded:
2.44
